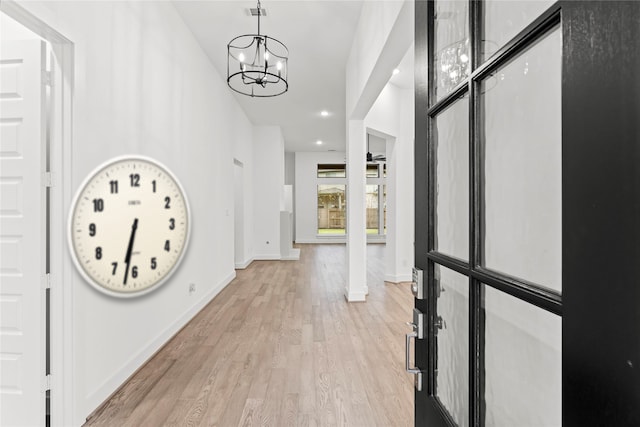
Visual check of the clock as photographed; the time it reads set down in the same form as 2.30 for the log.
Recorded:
6.32
